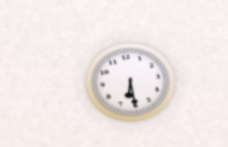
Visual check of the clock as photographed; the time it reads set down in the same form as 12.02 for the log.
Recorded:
6.30
